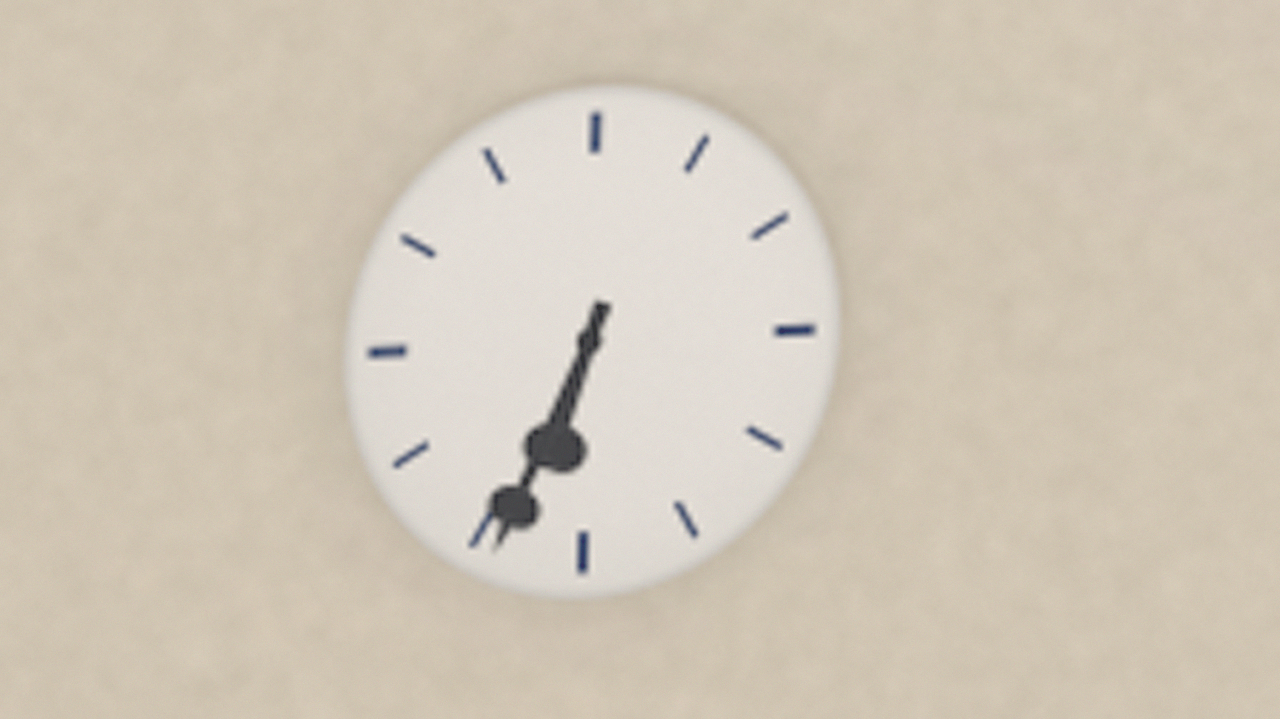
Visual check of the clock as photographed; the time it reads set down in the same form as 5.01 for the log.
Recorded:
6.34
